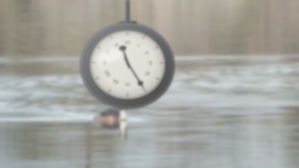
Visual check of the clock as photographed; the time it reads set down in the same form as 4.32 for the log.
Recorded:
11.25
